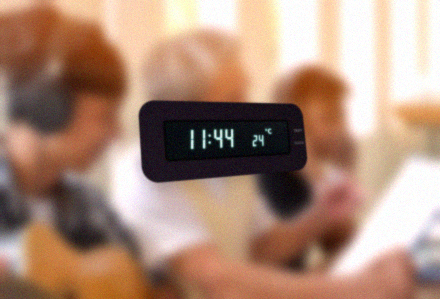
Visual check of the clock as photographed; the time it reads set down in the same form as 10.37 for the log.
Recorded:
11.44
